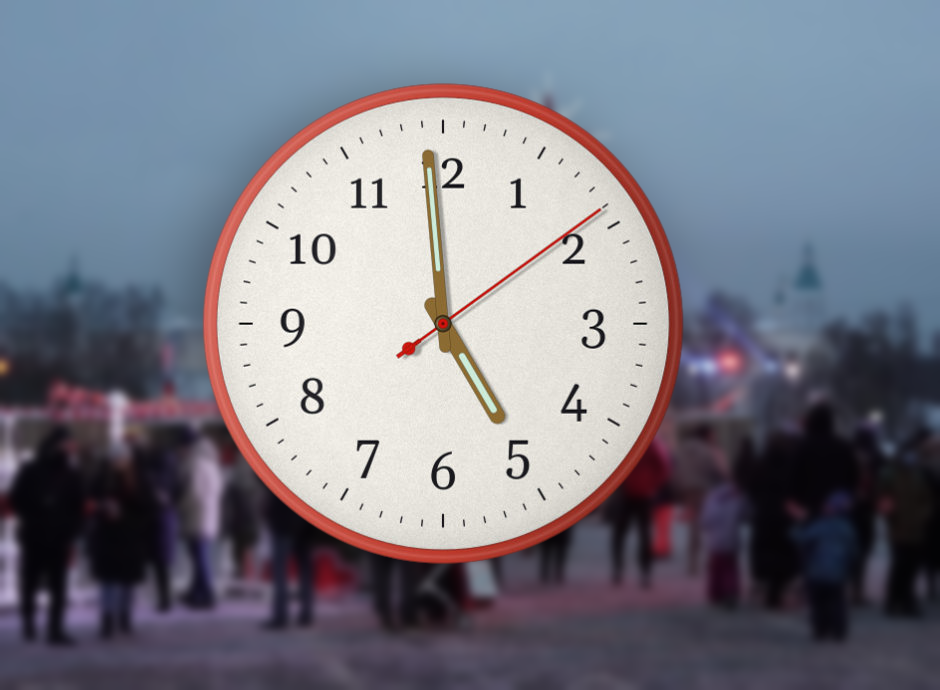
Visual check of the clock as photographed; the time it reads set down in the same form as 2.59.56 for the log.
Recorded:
4.59.09
